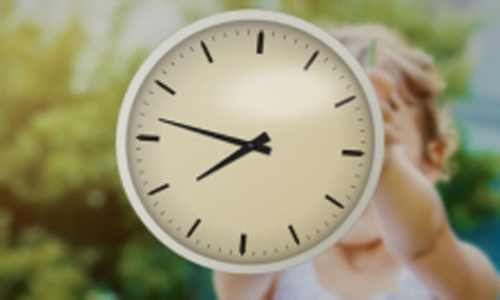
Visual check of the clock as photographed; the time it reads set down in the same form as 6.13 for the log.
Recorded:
7.47
